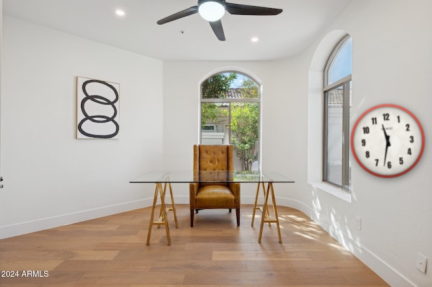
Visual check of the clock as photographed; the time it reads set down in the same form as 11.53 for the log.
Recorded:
11.32
